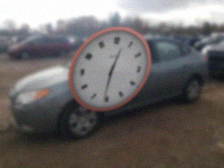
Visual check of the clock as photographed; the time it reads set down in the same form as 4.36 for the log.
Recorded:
12.31
